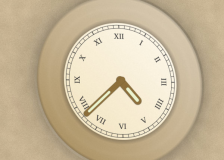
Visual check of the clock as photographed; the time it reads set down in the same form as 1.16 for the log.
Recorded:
4.38
